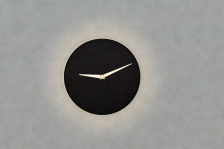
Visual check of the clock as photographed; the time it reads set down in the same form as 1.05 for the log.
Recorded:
9.11
